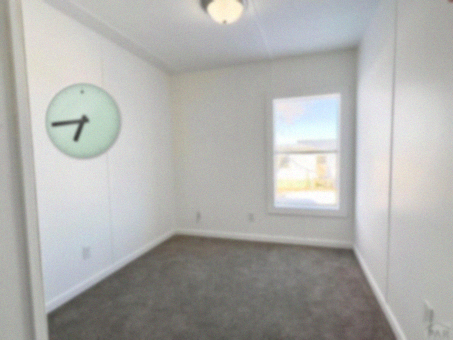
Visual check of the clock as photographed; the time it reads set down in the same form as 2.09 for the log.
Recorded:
6.44
